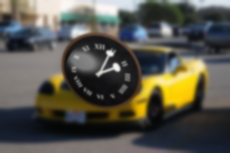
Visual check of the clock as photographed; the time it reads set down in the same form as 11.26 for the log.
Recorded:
2.04
